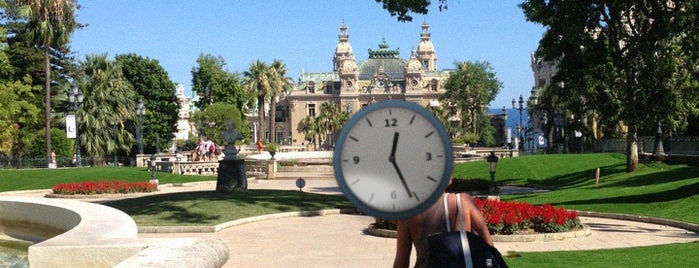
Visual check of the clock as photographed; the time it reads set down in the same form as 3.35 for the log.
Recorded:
12.26
